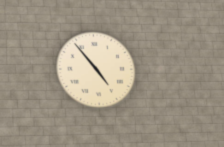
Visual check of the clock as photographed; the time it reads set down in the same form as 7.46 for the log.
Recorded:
4.54
